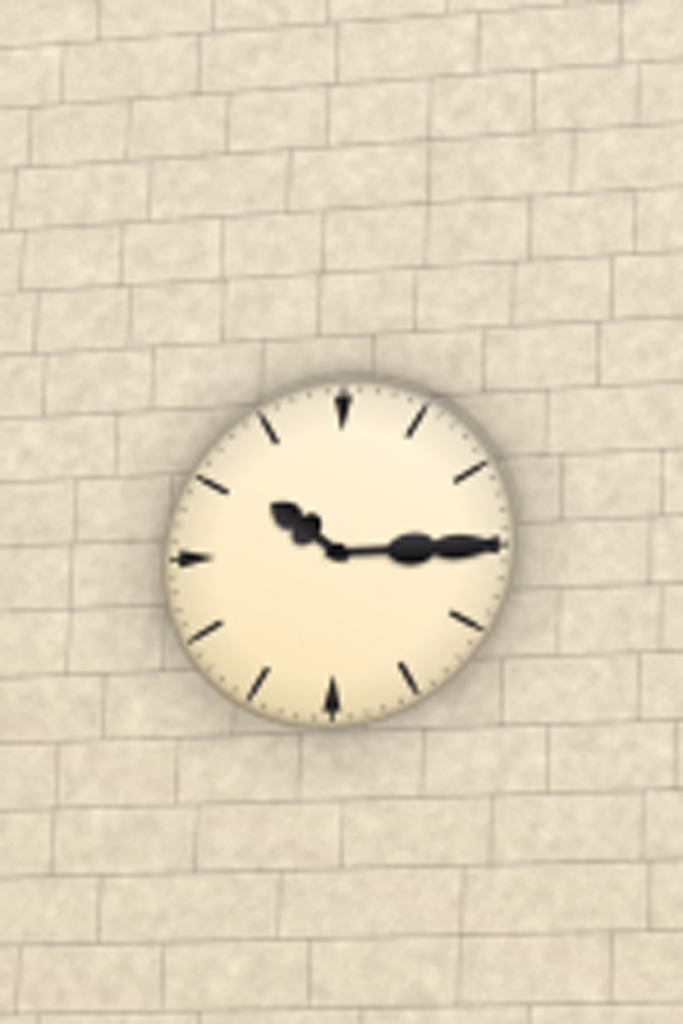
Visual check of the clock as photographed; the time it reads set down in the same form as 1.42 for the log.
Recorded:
10.15
